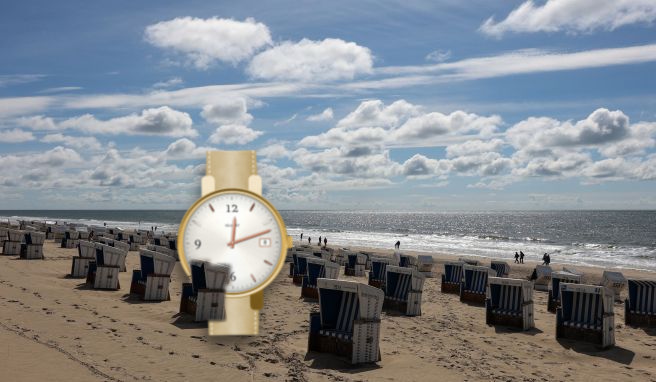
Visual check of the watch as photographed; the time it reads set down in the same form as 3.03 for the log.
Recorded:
12.12
